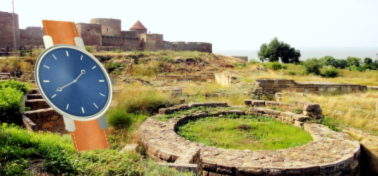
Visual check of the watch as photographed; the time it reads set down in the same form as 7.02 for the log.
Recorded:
1.41
